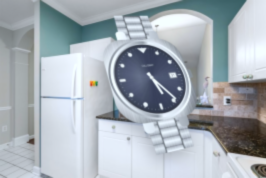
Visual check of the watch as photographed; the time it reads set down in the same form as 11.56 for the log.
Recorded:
5.24
